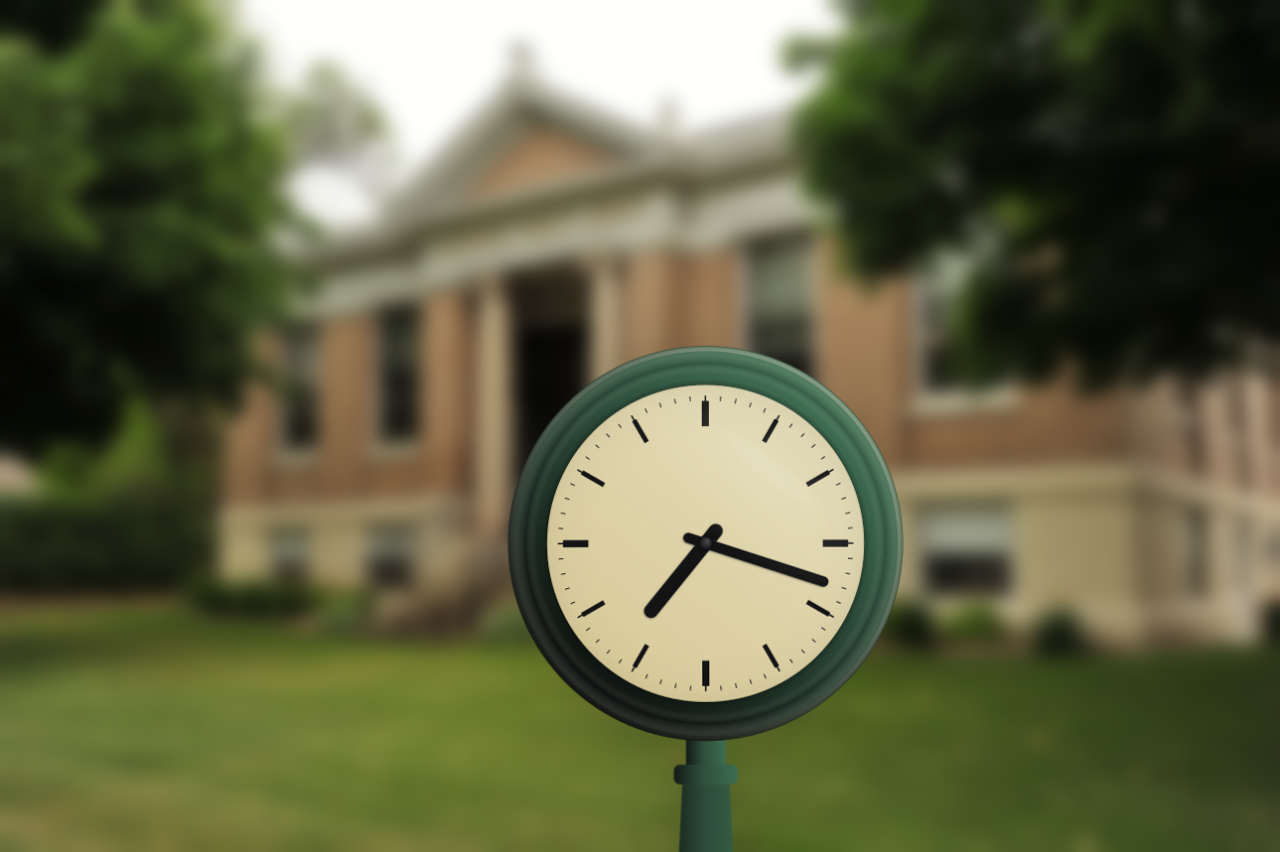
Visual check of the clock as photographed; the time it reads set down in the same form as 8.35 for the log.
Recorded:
7.18
